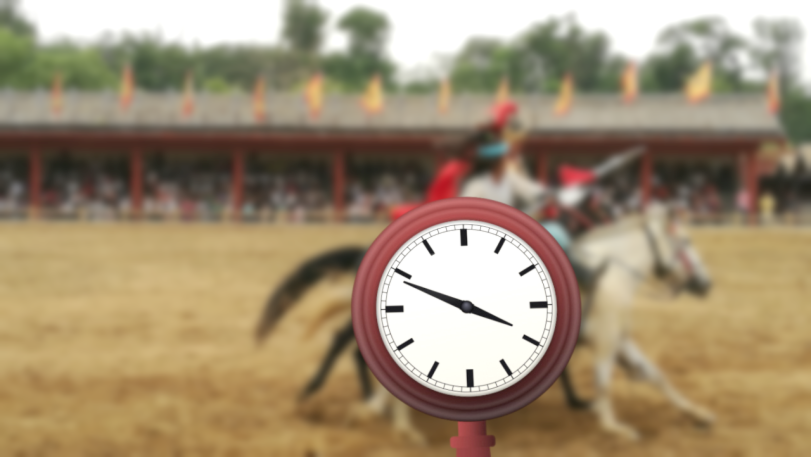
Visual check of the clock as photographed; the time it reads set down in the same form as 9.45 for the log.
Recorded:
3.49
